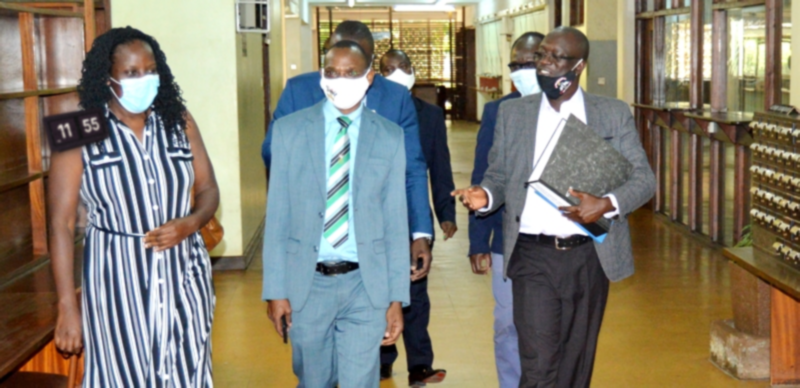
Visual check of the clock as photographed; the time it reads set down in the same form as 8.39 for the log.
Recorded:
11.55
